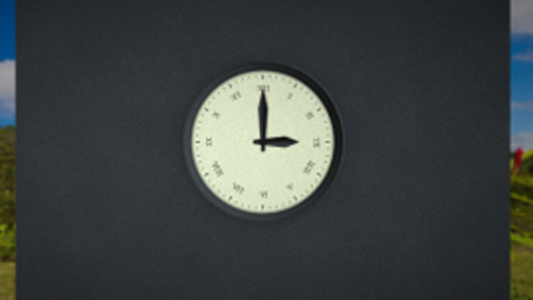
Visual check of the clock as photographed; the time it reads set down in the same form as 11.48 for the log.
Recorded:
3.00
